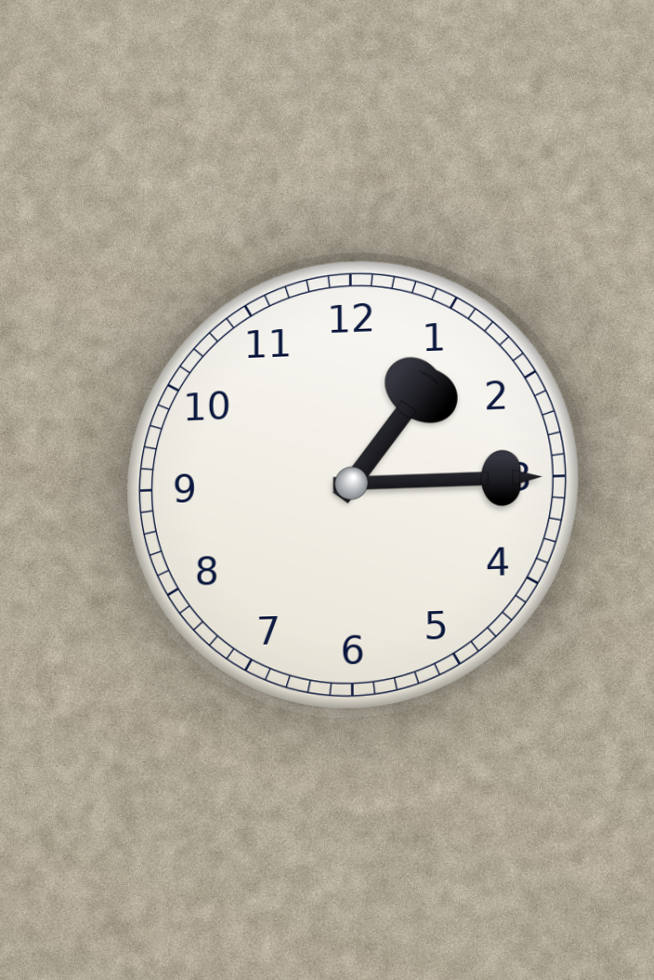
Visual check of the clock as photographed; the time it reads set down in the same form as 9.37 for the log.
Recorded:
1.15
